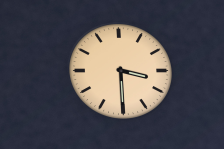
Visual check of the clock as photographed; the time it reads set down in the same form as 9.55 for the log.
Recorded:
3.30
